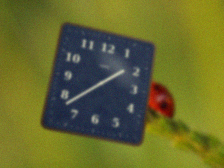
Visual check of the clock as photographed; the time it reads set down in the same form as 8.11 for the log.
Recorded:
1.38
